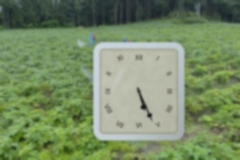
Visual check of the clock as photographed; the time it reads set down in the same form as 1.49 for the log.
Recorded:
5.26
